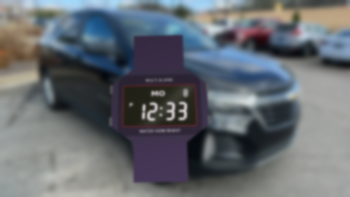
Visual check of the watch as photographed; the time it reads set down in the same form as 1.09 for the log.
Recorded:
12.33
